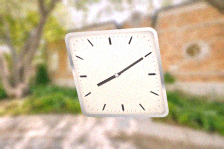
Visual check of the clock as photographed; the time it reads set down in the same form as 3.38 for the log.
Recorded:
8.10
